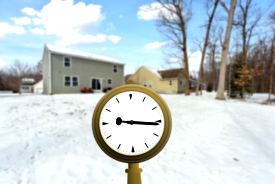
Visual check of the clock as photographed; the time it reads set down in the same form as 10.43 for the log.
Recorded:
9.16
